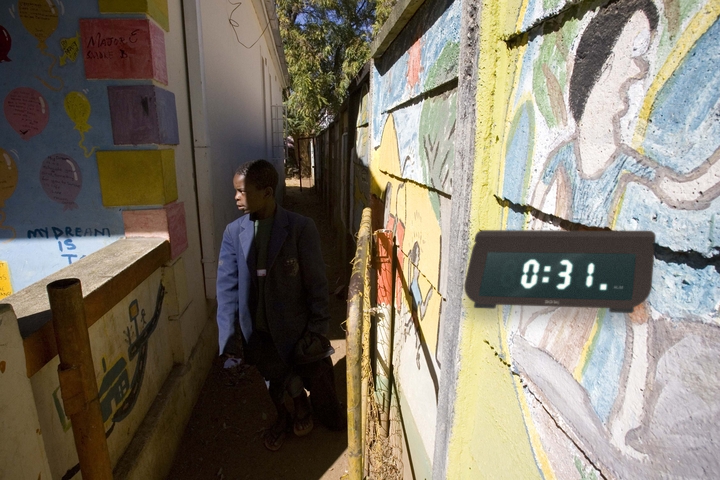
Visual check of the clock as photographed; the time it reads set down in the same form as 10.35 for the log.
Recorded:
0.31
